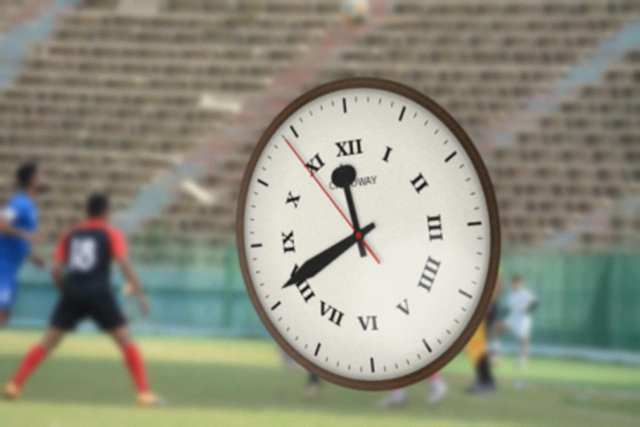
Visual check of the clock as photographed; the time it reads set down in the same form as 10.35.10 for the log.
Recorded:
11.40.54
